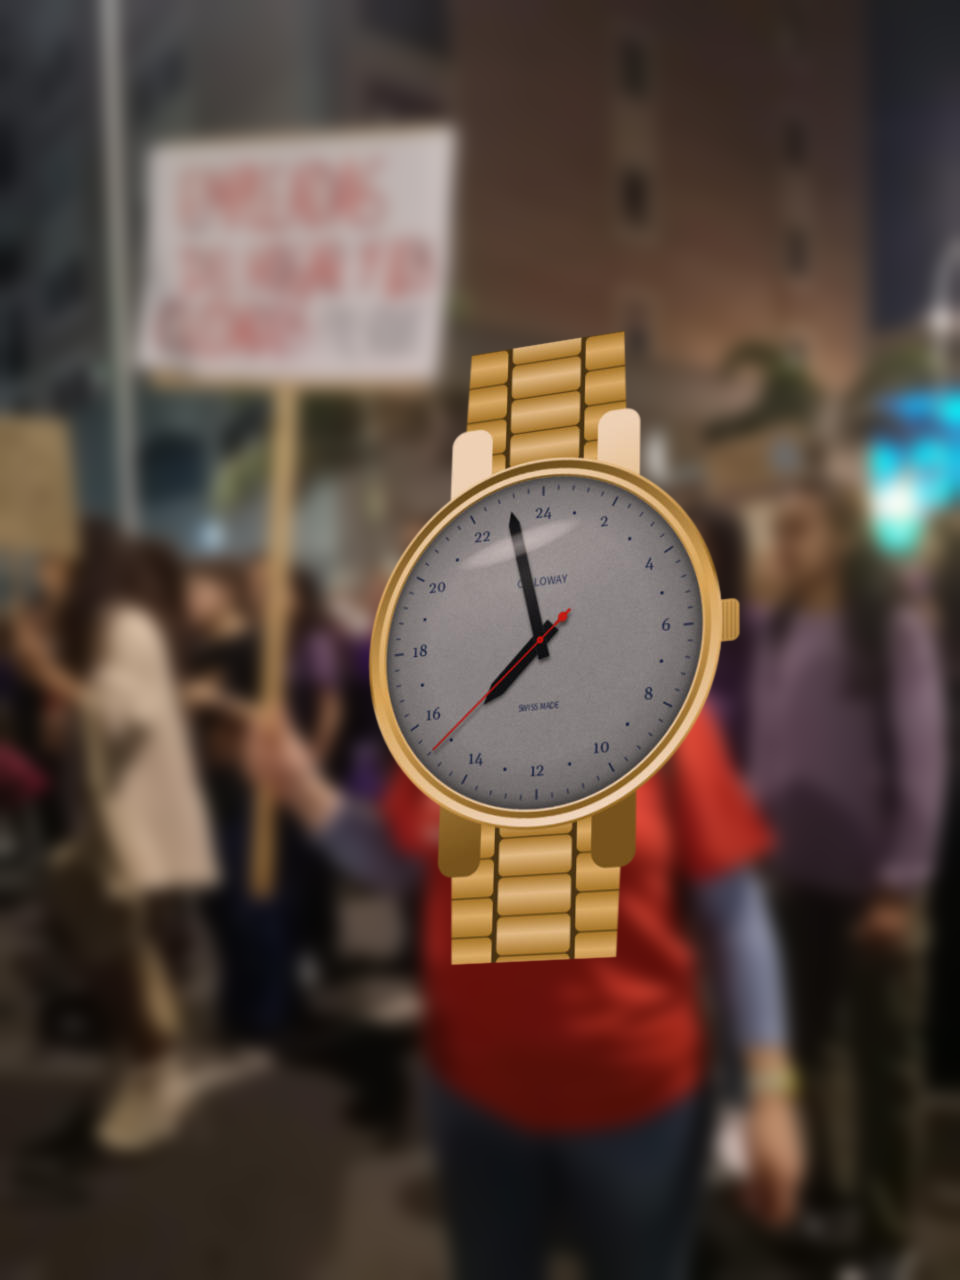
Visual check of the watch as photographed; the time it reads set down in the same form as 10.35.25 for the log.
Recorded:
14.57.38
